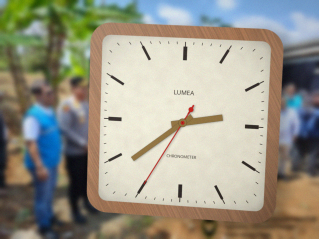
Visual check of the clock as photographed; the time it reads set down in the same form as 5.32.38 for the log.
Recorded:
2.38.35
